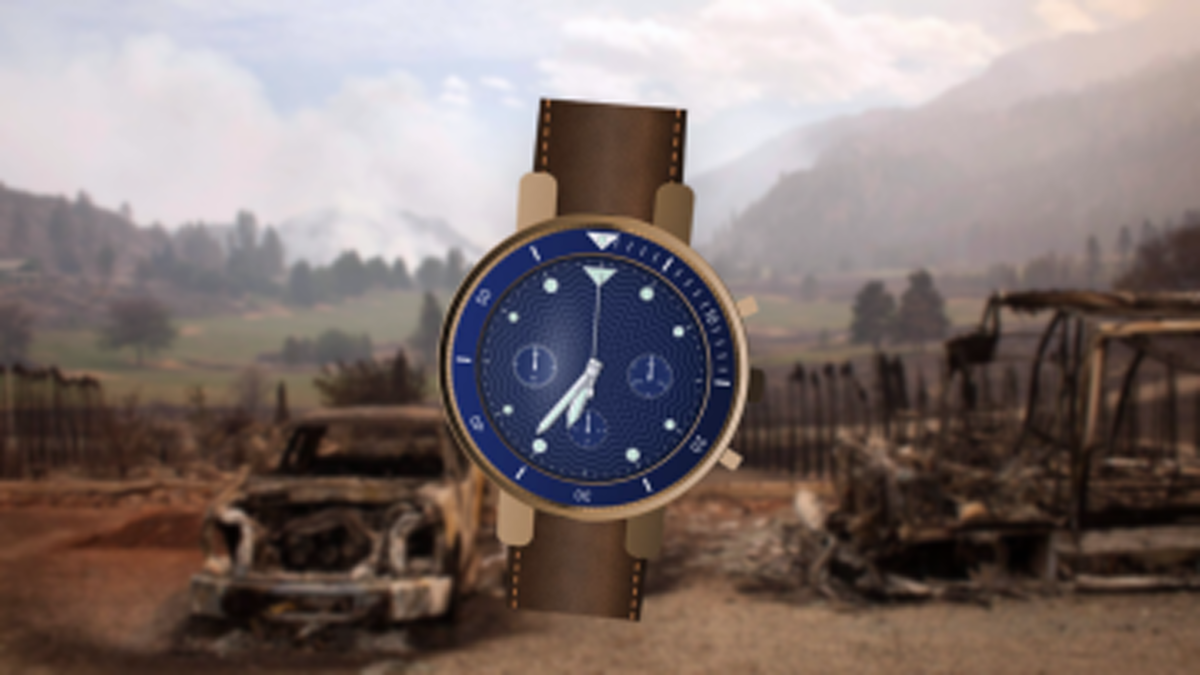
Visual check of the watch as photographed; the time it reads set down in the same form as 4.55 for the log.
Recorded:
6.36
